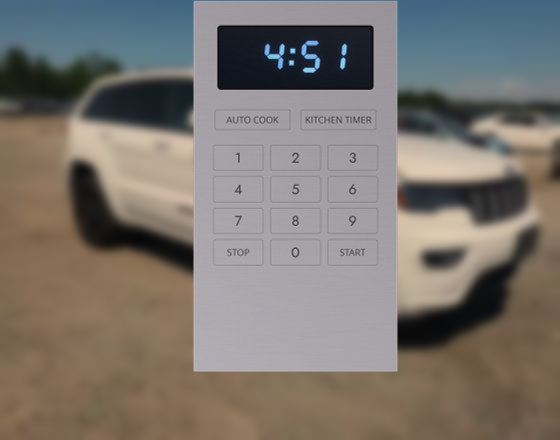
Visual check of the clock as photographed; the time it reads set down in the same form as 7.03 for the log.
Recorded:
4.51
